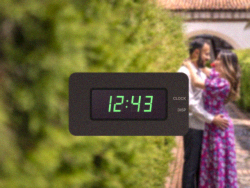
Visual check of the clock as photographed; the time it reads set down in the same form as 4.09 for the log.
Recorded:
12.43
